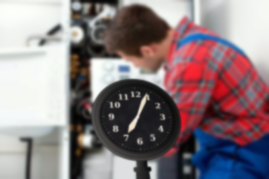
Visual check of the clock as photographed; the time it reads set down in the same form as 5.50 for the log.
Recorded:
7.04
